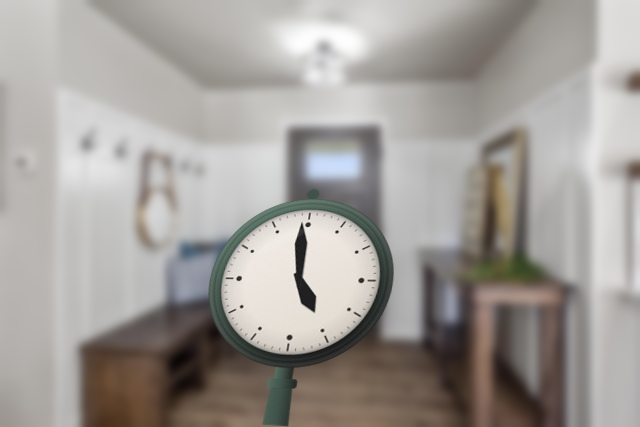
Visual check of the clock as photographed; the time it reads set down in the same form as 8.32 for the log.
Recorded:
4.59
